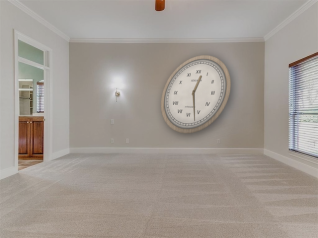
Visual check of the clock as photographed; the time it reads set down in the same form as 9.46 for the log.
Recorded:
12.27
